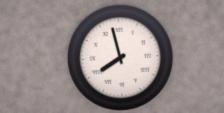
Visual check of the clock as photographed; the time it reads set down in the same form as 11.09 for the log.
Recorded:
7.58
